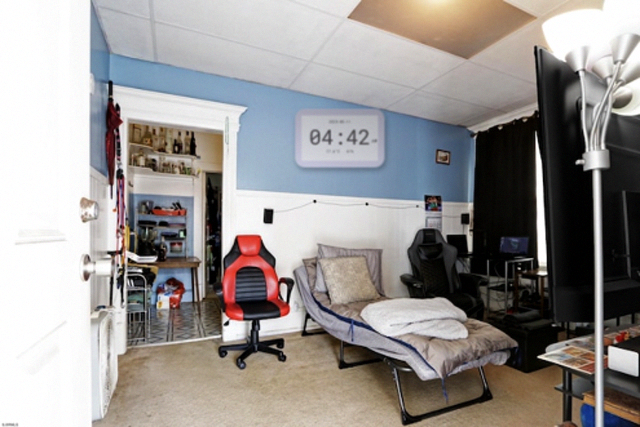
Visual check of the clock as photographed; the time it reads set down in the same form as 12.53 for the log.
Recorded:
4.42
